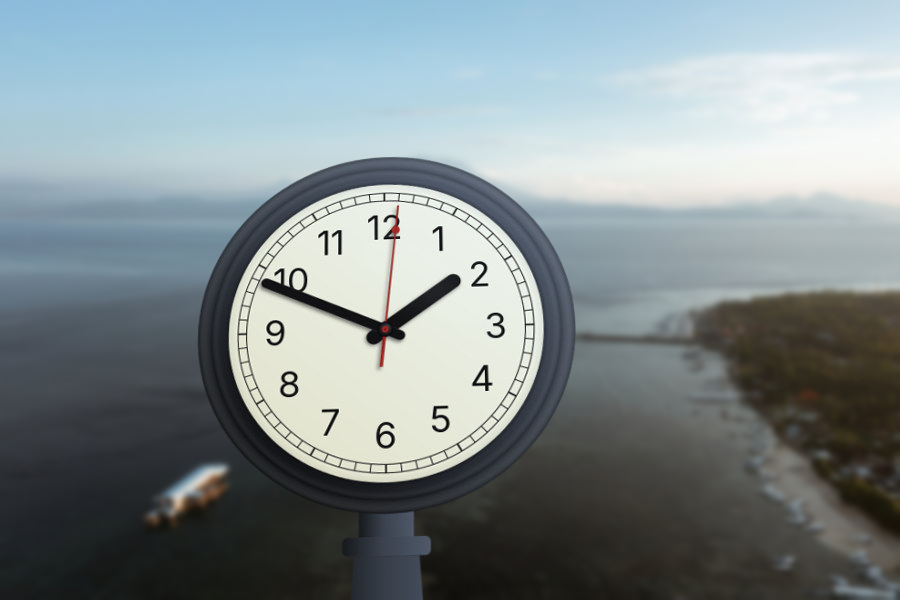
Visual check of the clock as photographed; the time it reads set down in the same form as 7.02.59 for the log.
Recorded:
1.49.01
